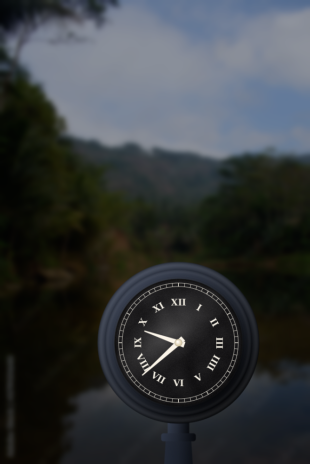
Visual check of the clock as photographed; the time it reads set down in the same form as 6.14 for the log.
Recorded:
9.38
